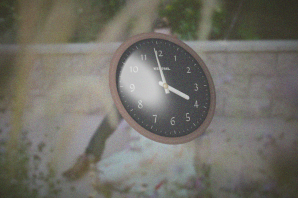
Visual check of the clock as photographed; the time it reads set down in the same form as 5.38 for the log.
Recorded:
3.59
